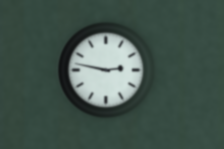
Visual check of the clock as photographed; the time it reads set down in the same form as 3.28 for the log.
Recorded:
2.47
